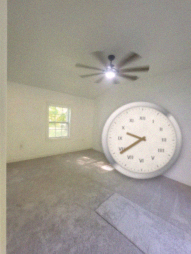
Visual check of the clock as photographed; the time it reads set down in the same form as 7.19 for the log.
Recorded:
9.39
